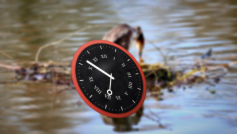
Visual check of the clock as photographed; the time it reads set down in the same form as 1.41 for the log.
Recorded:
6.52
